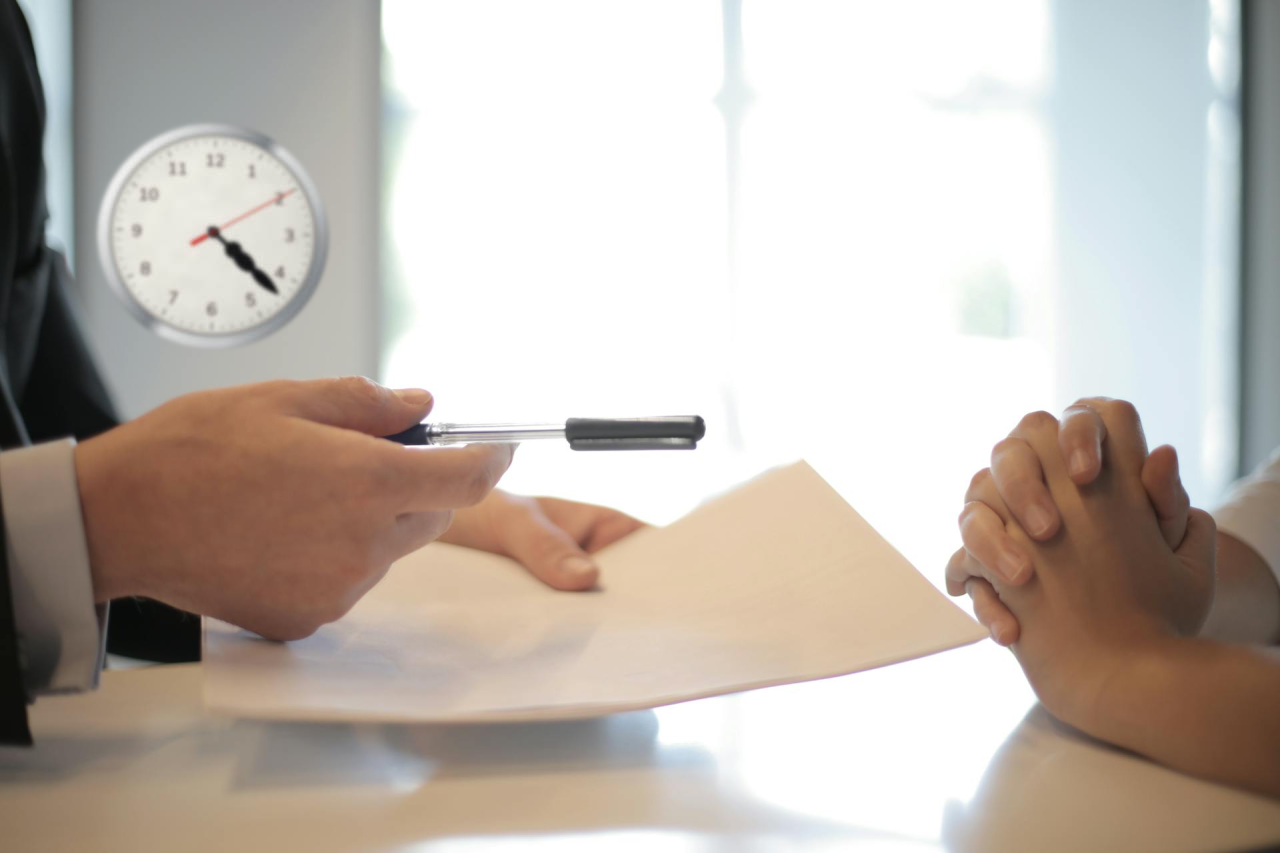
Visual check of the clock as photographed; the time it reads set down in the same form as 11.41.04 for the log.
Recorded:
4.22.10
